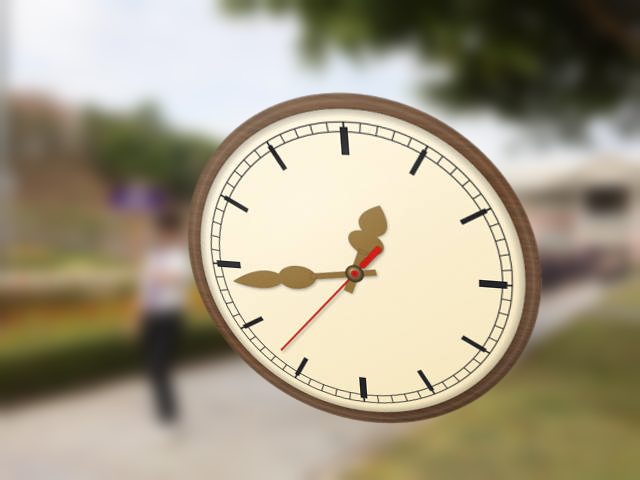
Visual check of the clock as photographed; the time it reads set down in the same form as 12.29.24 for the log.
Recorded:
12.43.37
